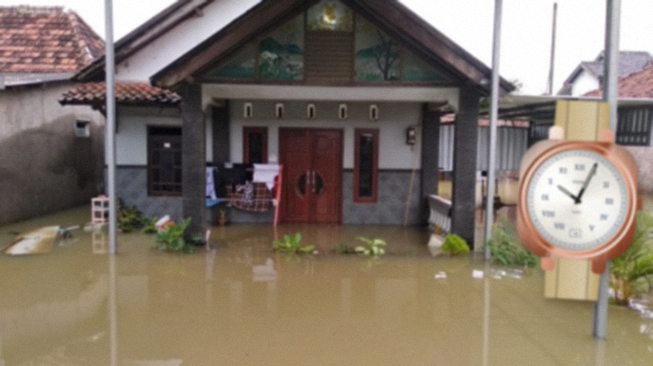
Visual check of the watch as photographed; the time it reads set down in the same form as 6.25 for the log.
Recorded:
10.04
